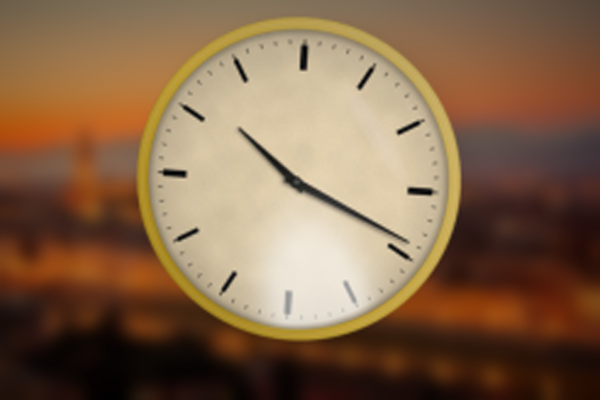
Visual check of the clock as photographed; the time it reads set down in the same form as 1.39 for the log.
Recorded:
10.19
